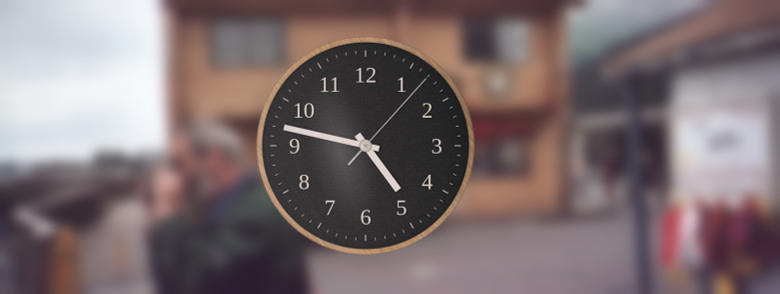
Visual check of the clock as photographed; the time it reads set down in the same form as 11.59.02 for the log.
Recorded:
4.47.07
